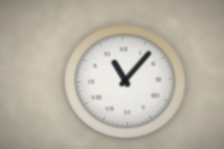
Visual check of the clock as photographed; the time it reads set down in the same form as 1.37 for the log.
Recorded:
11.07
